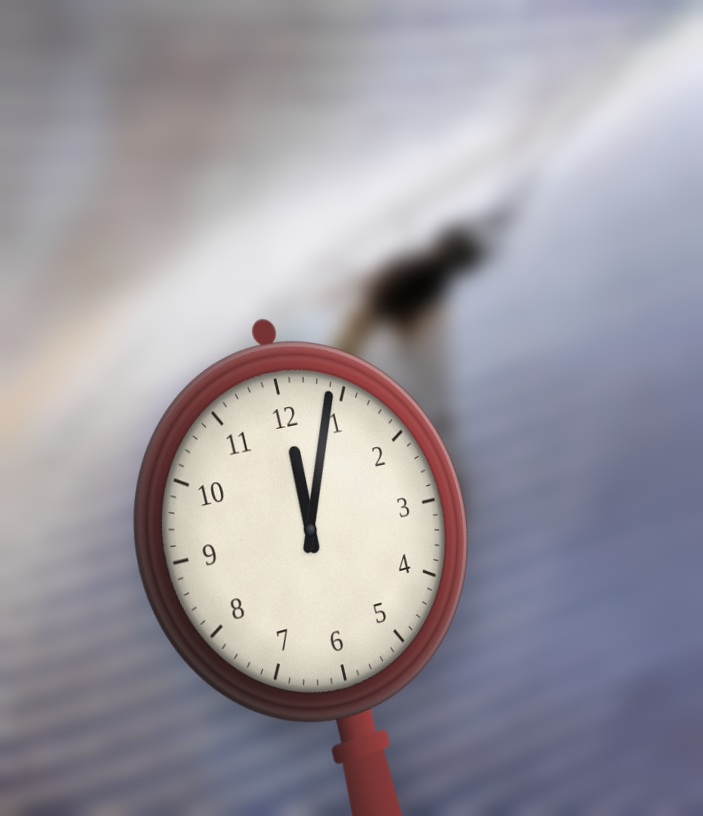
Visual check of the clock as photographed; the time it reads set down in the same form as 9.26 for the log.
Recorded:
12.04
